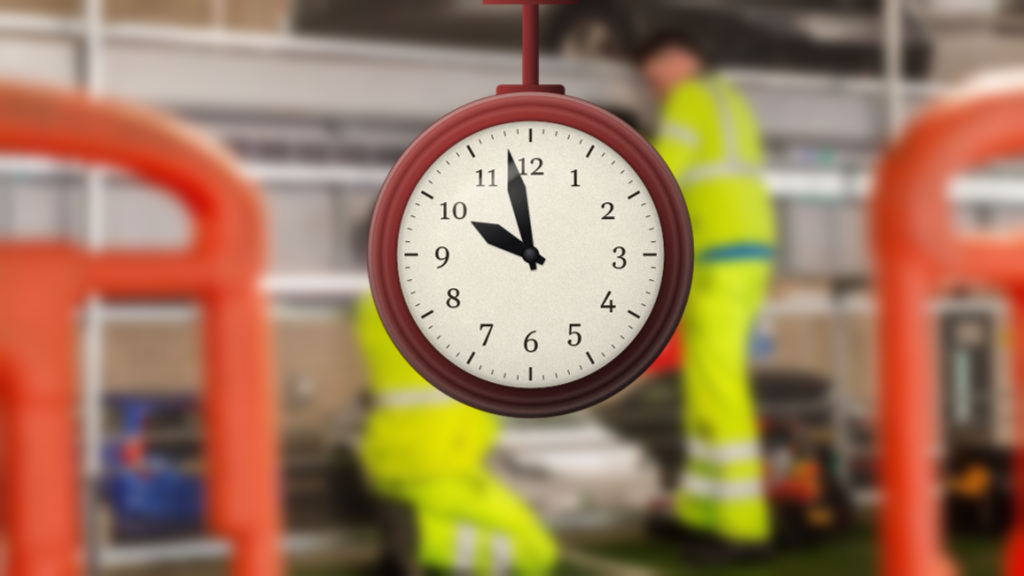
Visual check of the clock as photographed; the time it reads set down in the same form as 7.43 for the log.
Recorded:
9.58
